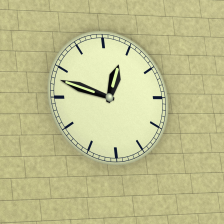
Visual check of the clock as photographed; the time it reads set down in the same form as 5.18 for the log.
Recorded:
12.48
